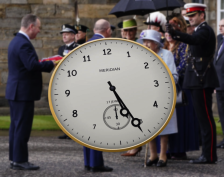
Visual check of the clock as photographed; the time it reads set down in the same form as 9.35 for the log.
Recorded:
5.26
